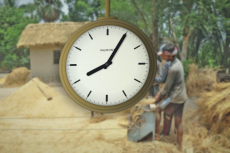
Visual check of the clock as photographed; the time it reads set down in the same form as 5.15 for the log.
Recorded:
8.05
